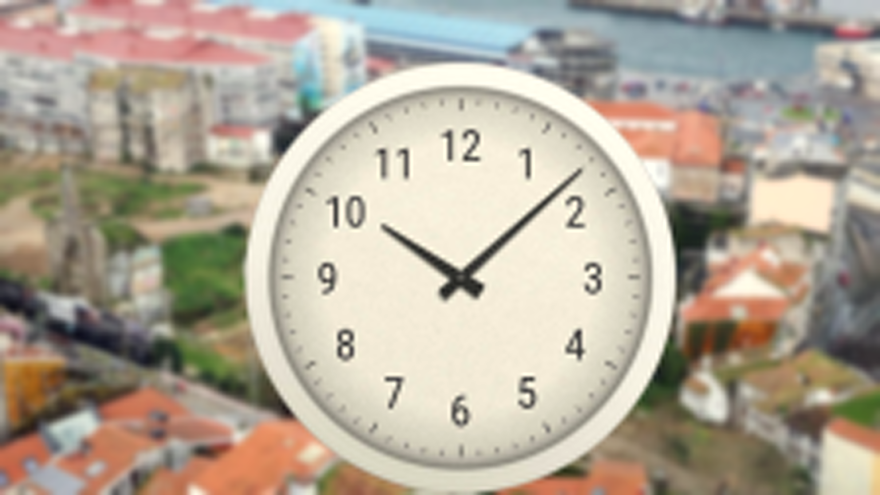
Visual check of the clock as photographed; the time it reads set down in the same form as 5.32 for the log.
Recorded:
10.08
